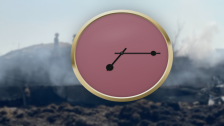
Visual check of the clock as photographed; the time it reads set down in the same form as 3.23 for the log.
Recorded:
7.15
